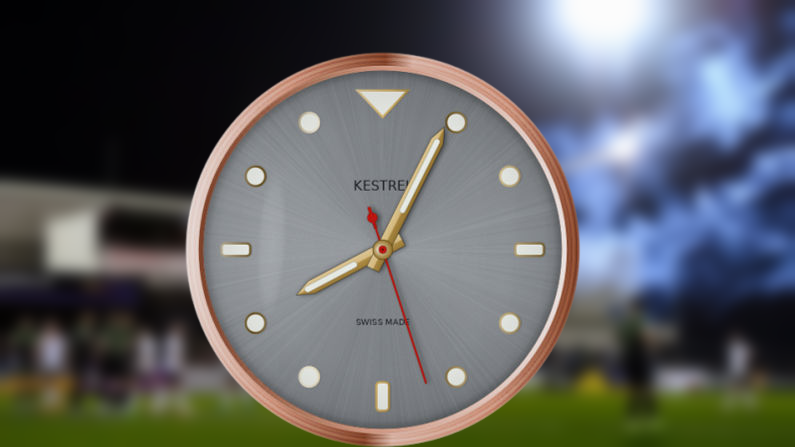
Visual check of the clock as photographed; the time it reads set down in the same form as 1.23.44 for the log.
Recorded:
8.04.27
